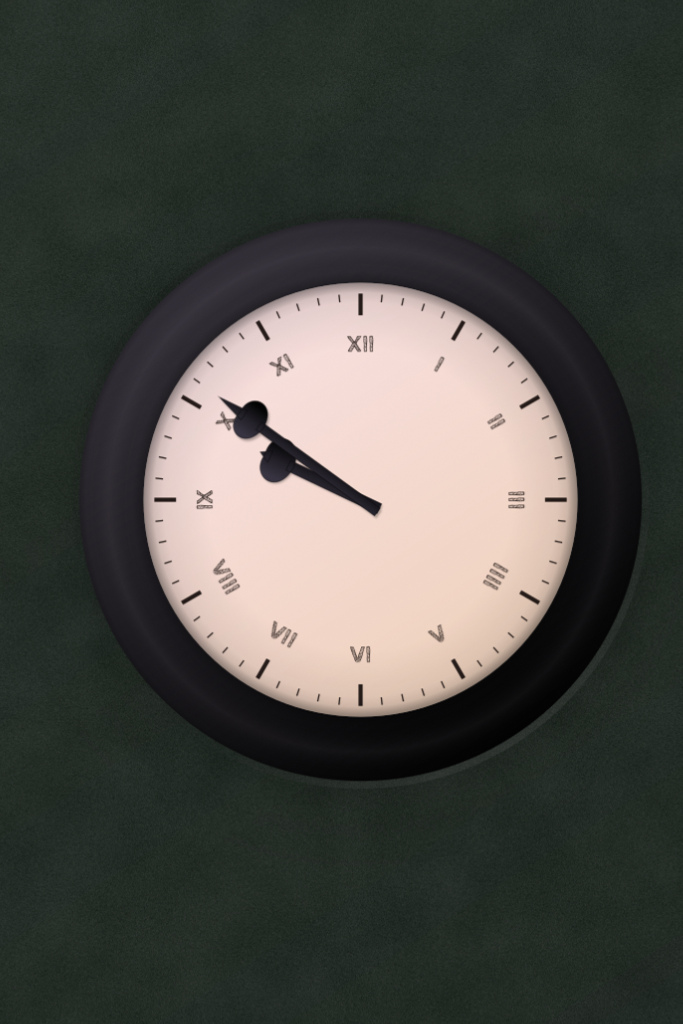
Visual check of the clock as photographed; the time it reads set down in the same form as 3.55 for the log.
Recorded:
9.51
